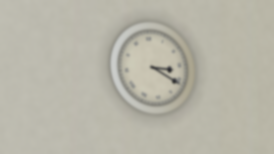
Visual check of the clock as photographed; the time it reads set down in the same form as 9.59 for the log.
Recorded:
3.21
